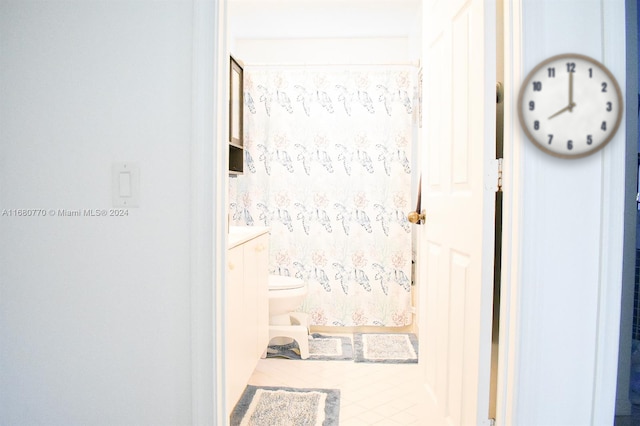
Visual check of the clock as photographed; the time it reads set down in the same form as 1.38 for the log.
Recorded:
8.00
